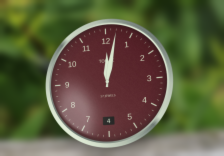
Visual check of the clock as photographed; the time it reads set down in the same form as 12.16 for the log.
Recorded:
12.02
